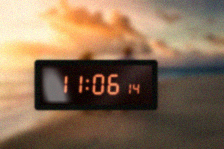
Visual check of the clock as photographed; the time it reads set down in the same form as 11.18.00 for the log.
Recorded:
11.06.14
